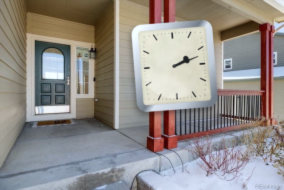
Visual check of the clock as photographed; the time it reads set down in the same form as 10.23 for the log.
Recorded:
2.12
